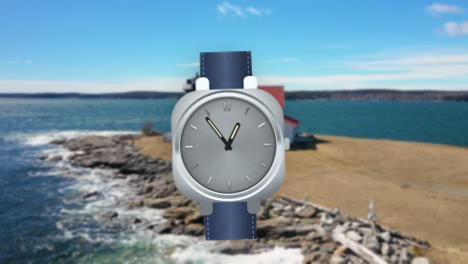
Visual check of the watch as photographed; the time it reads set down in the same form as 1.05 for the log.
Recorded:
12.54
